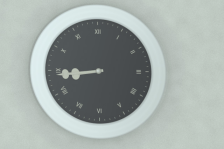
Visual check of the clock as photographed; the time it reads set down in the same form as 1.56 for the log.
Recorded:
8.44
